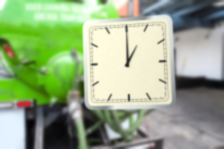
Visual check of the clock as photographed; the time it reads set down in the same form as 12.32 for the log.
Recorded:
1.00
